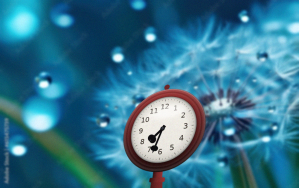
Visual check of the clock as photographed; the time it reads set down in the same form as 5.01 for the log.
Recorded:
7.33
